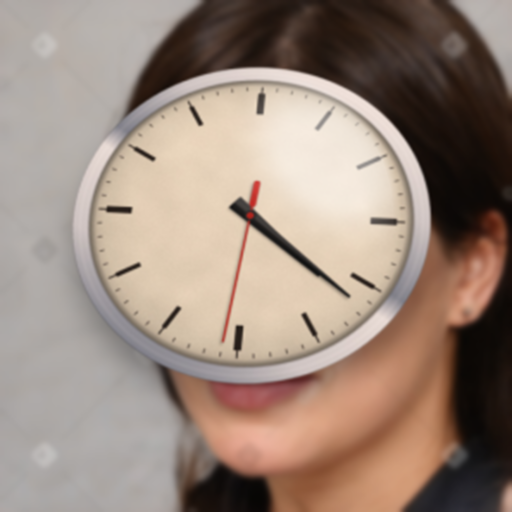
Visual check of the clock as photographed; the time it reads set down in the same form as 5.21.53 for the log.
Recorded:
4.21.31
